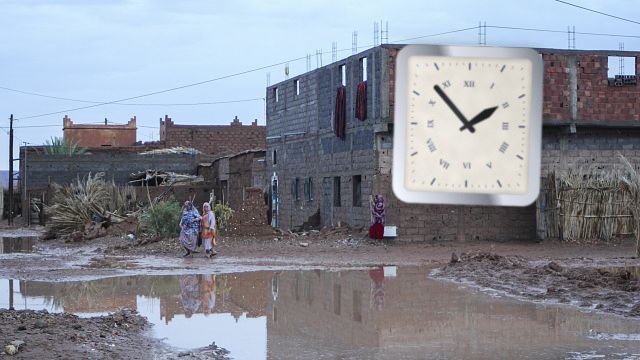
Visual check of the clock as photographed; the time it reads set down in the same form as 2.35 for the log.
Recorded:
1.53
